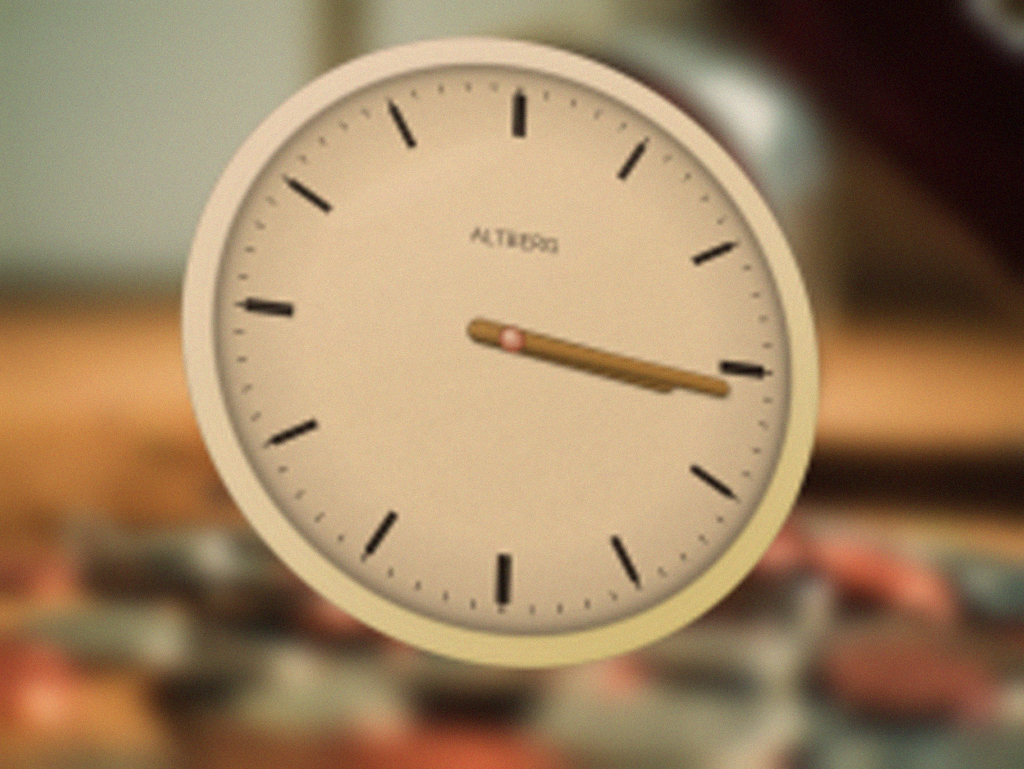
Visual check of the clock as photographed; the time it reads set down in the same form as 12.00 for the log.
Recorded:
3.16
